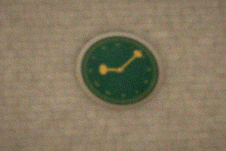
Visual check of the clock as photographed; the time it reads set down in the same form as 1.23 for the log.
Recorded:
9.08
